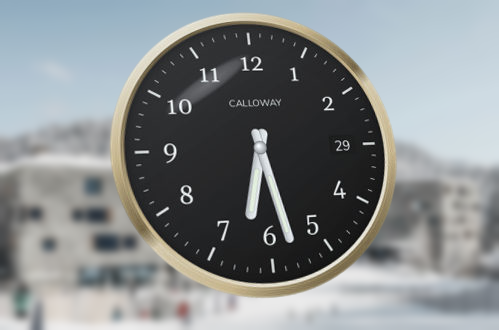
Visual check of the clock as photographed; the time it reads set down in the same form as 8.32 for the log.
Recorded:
6.28
